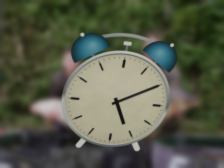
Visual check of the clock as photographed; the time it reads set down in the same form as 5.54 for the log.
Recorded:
5.10
